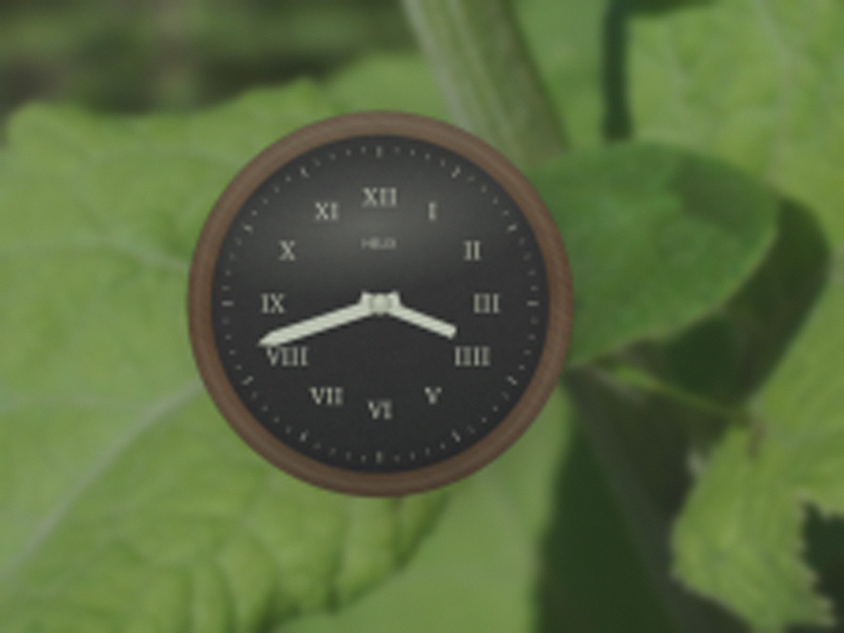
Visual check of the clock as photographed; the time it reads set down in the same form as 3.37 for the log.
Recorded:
3.42
